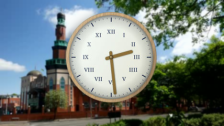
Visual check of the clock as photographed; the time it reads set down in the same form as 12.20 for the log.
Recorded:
2.29
